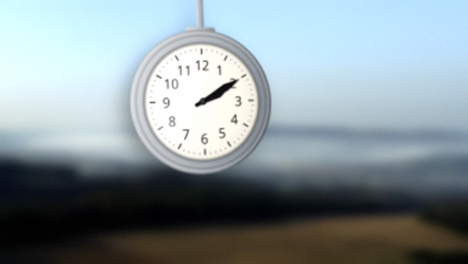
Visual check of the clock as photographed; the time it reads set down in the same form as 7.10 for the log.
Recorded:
2.10
